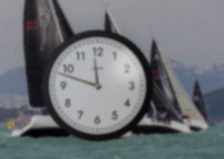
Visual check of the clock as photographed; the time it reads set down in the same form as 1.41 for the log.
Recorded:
11.48
